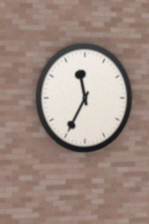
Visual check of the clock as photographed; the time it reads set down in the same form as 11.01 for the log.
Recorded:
11.35
